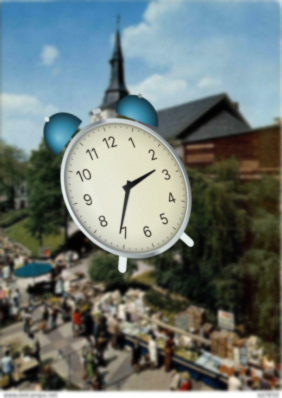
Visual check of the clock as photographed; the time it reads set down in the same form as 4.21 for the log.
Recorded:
2.36
